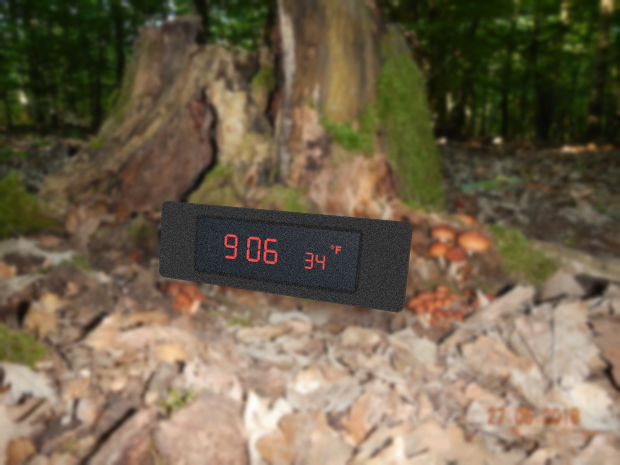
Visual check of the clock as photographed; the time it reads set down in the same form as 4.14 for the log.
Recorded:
9.06
